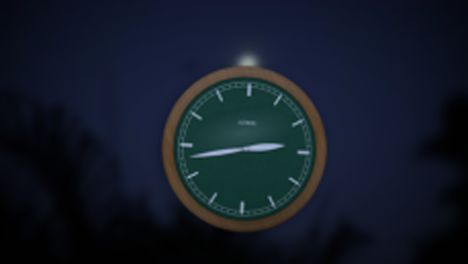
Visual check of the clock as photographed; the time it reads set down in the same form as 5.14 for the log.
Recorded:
2.43
